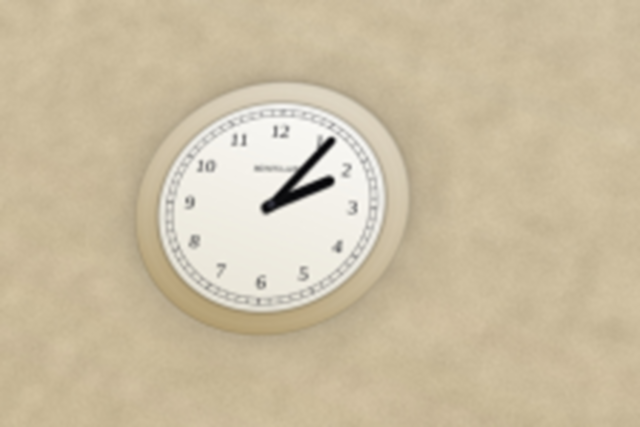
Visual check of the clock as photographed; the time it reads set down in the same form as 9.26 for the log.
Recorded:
2.06
